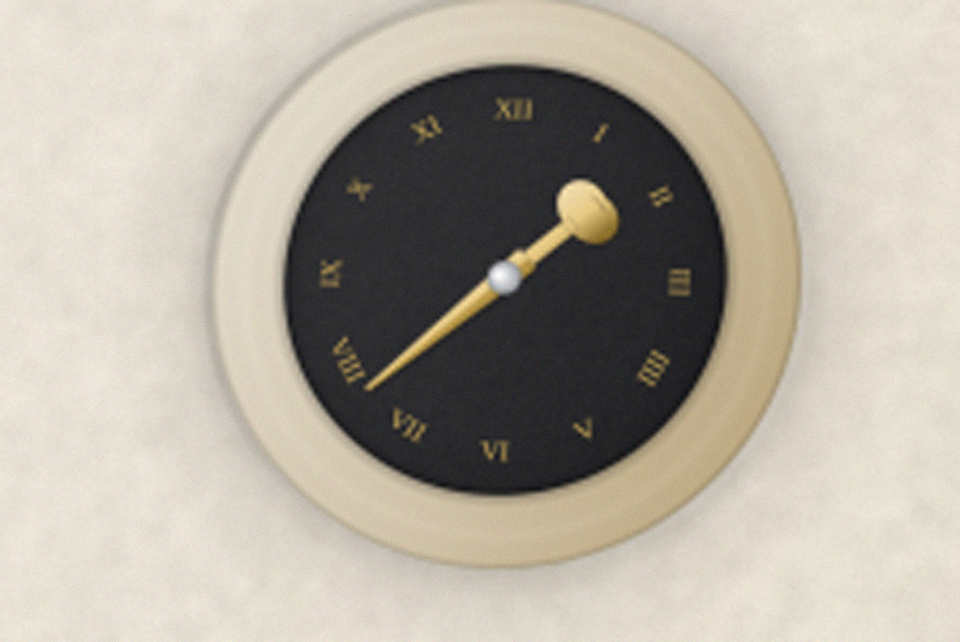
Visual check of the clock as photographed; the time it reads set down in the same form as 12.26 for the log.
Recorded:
1.38
